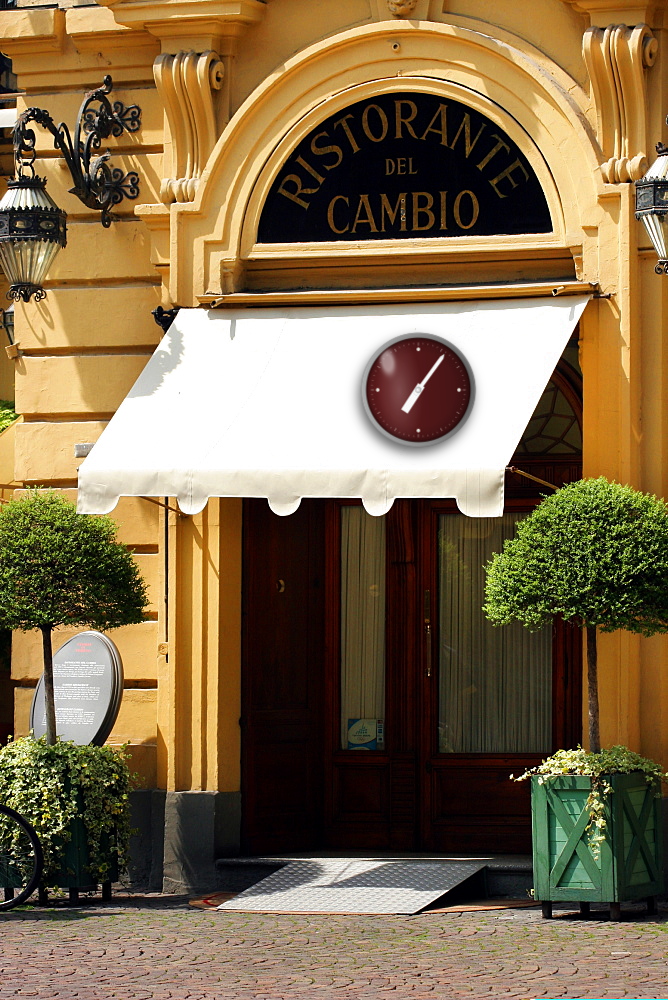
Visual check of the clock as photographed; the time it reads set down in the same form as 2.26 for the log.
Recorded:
7.06
